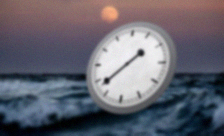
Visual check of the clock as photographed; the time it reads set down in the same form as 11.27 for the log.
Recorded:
1.38
